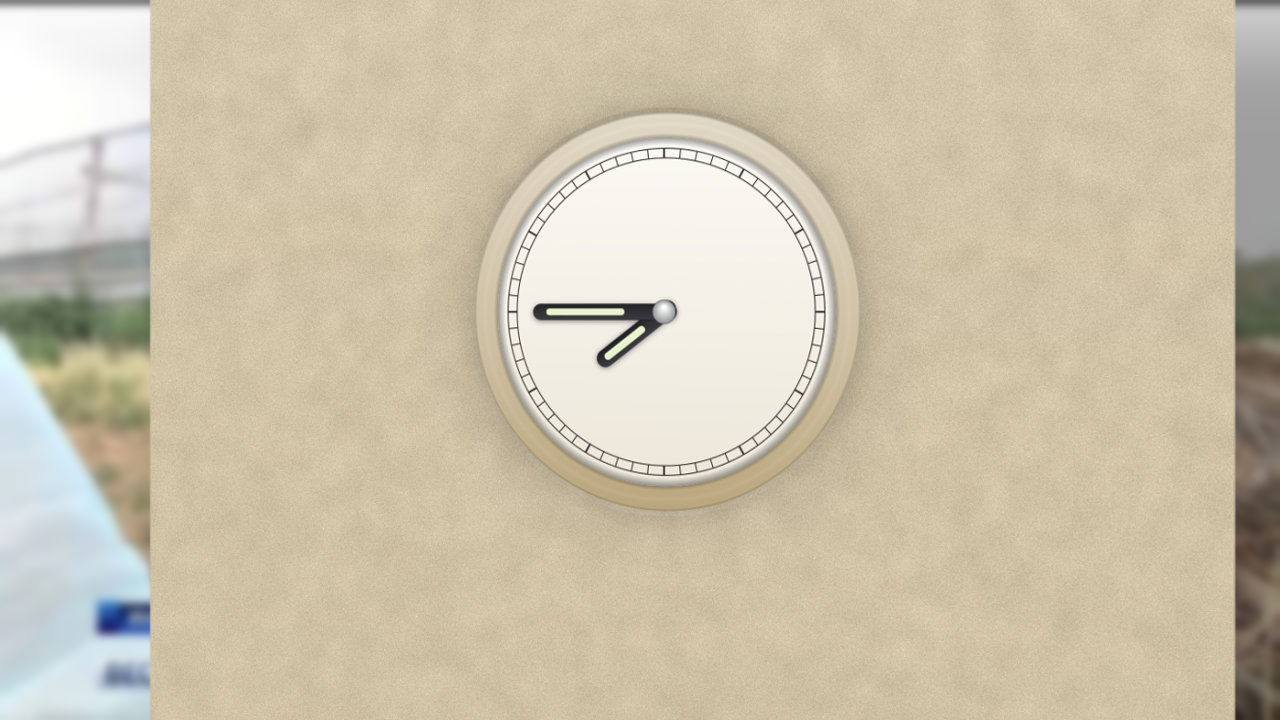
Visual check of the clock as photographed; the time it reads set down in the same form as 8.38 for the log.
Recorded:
7.45
